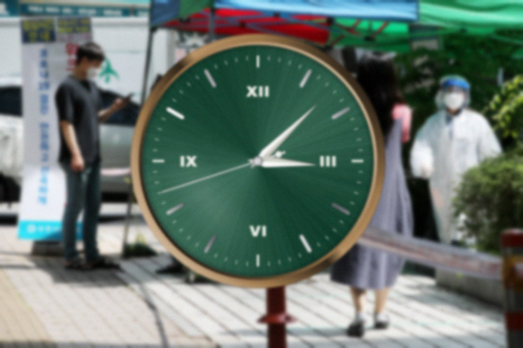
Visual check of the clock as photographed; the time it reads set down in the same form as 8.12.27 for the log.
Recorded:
3.07.42
